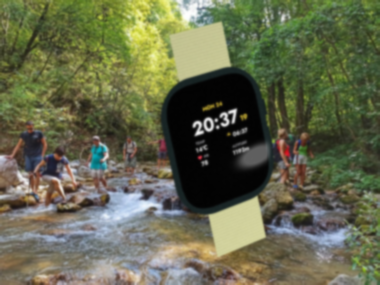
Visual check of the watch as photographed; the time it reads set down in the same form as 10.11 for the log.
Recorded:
20.37
